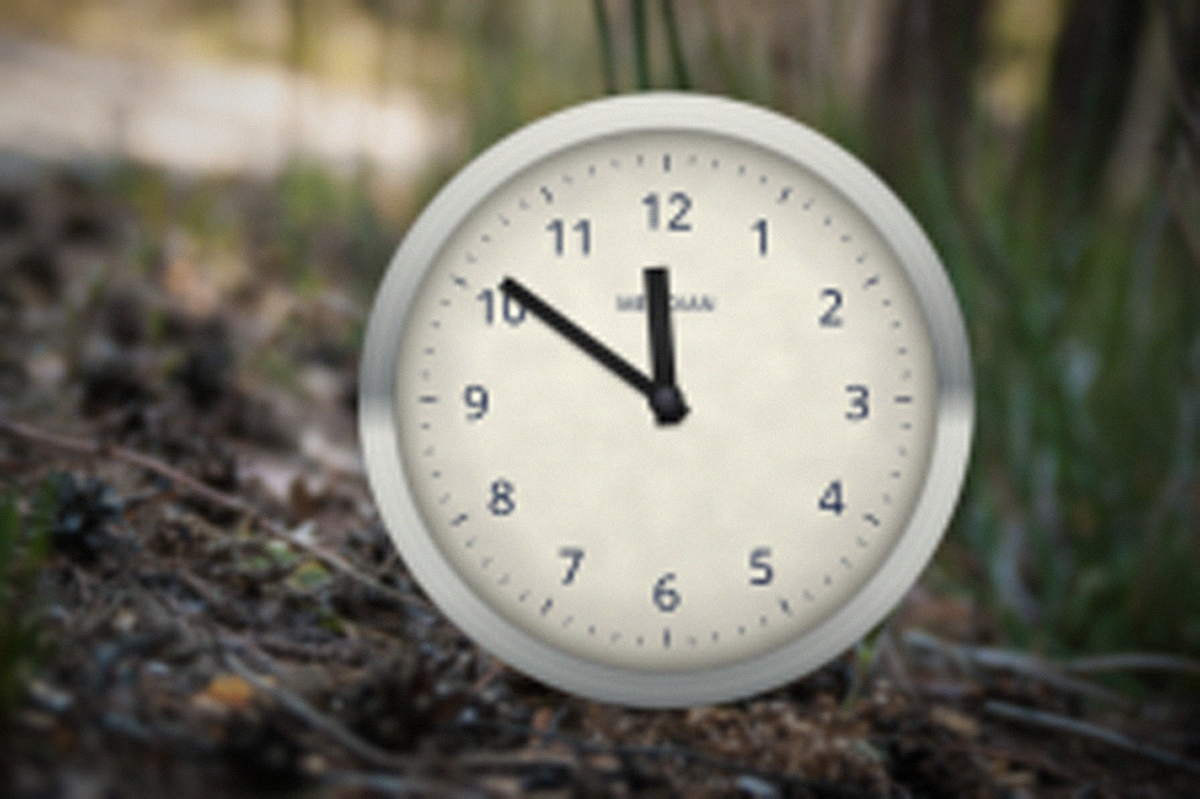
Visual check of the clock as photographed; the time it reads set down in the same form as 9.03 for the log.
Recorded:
11.51
